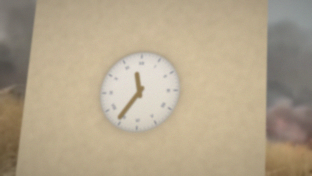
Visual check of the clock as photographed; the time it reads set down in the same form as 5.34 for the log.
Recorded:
11.36
